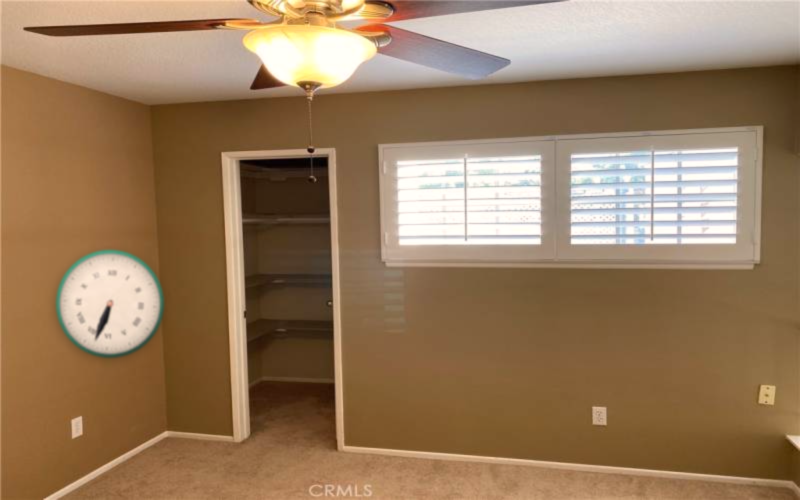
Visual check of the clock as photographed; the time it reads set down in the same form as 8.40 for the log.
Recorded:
6.33
